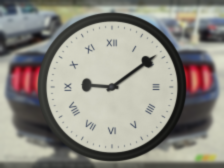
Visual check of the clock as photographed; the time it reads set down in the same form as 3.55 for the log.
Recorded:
9.09
